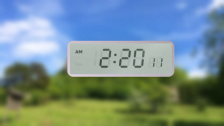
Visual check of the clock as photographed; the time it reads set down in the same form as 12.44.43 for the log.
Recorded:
2.20.11
